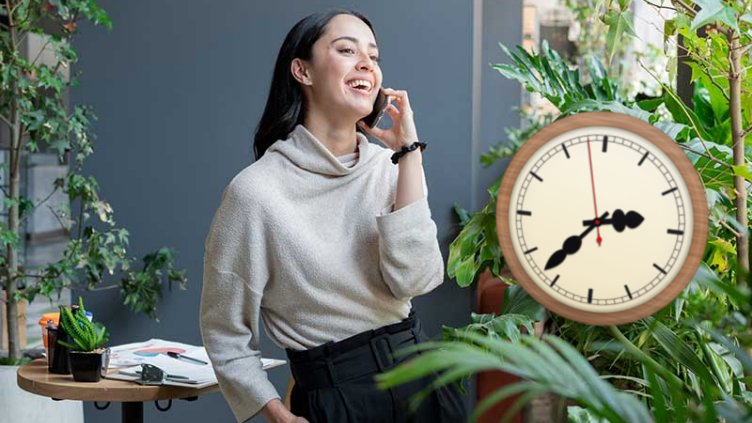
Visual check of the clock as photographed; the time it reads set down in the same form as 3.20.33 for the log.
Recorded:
2.36.58
